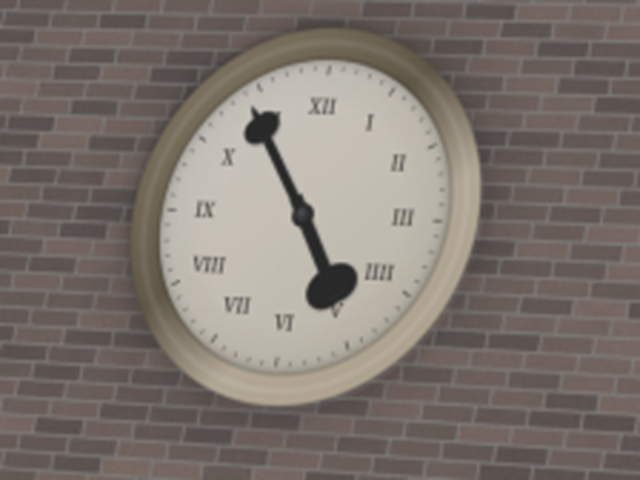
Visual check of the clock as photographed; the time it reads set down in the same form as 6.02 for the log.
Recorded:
4.54
